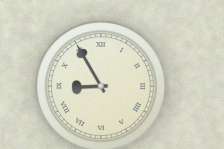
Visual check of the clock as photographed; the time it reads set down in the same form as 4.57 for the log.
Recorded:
8.55
